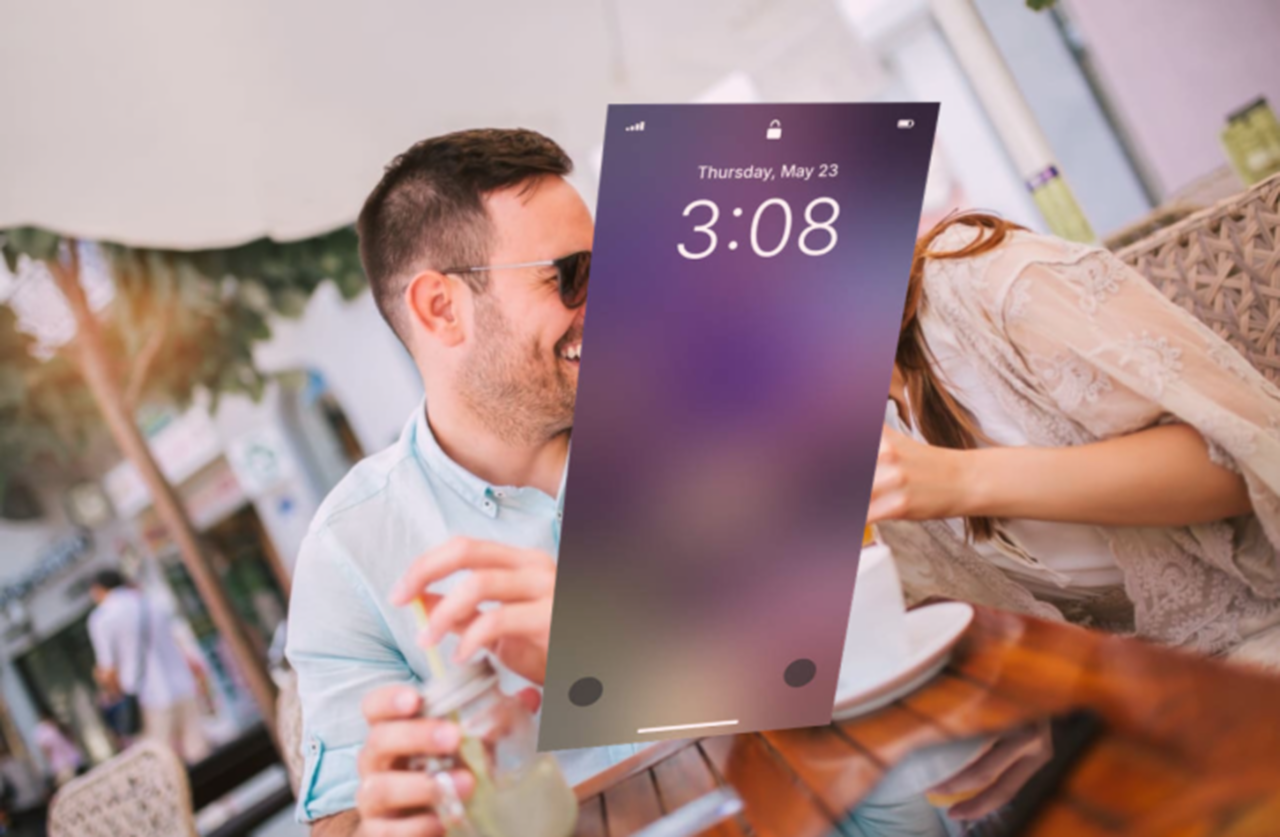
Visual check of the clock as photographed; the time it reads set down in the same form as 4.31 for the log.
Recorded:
3.08
